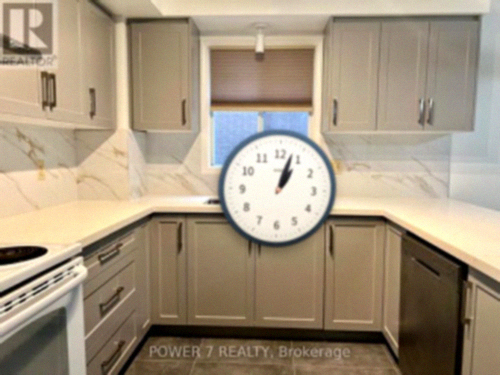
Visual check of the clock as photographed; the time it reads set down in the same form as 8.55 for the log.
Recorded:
1.03
